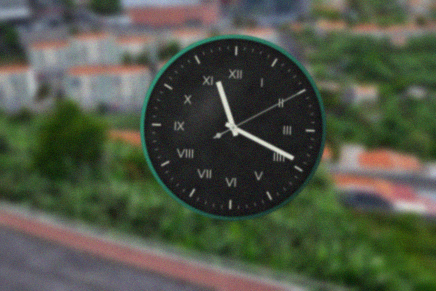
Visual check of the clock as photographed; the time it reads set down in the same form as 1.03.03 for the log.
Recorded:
11.19.10
